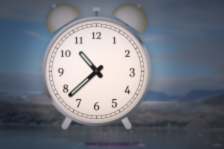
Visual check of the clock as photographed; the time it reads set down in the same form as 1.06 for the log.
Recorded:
10.38
